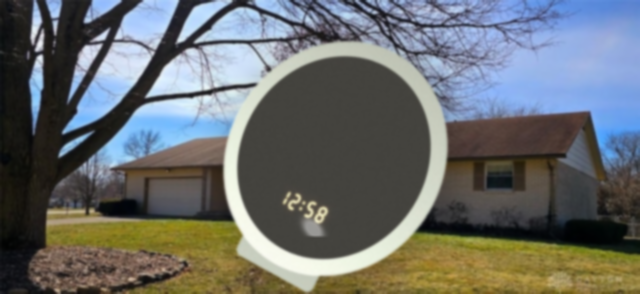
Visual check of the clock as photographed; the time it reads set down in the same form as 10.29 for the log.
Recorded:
12.58
